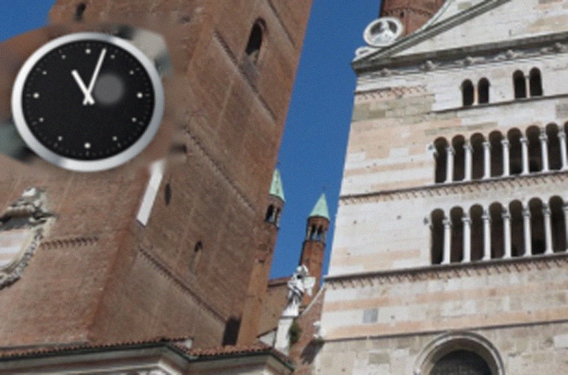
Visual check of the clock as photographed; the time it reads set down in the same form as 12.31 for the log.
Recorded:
11.03
